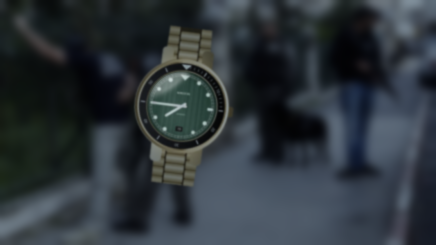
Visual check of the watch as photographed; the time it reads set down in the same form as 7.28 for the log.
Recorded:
7.45
